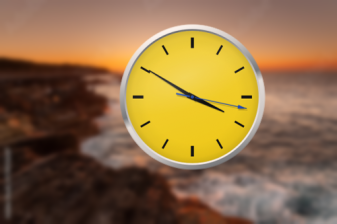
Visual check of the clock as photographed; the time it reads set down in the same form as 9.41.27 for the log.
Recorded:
3.50.17
